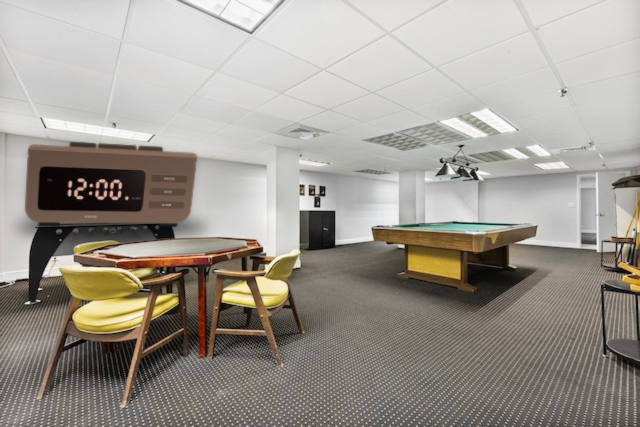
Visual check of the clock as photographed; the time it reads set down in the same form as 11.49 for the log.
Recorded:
12.00
